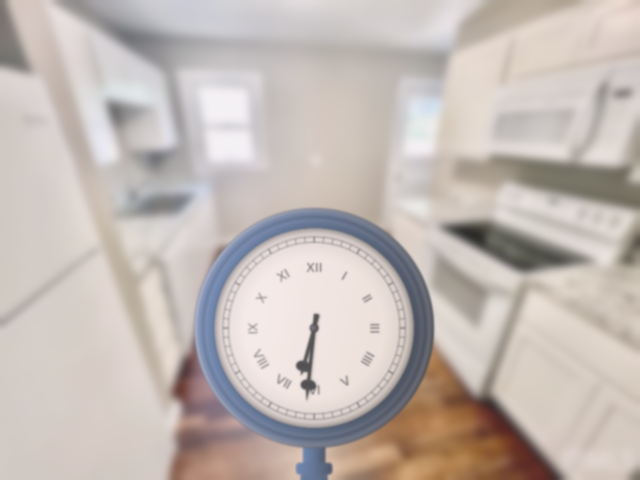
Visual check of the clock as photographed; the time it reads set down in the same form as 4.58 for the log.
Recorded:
6.31
